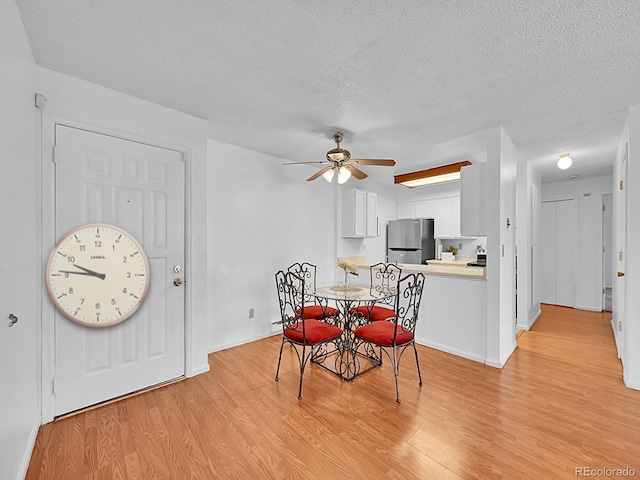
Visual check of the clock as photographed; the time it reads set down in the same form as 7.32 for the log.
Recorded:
9.46
